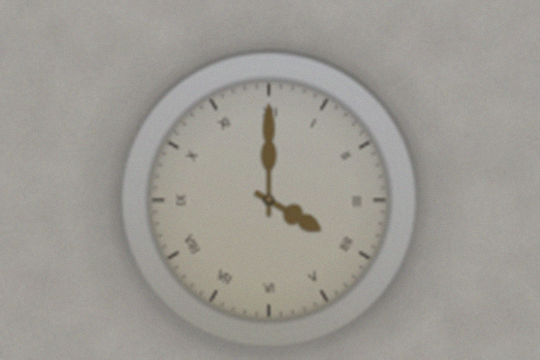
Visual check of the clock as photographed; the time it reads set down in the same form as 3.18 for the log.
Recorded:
4.00
